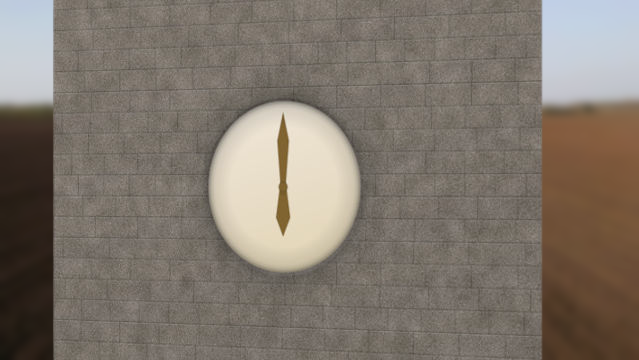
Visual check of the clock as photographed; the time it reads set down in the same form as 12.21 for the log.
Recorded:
6.00
